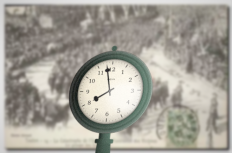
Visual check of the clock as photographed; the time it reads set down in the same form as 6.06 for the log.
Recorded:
7.58
